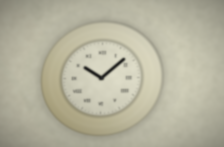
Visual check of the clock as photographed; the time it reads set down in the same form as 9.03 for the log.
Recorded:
10.08
